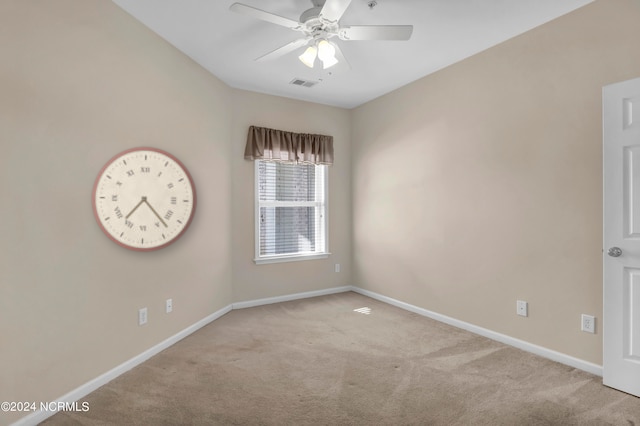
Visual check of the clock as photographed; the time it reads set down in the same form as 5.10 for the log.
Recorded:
7.23
